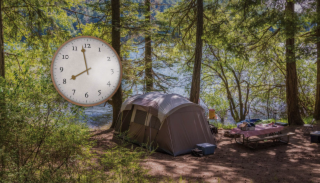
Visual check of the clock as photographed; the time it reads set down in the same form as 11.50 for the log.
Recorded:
7.58
